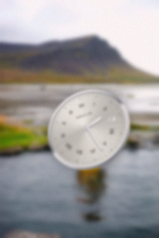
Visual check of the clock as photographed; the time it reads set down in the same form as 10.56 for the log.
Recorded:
2.27
